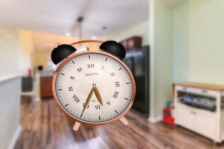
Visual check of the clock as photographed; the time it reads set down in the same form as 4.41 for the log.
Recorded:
5.35
